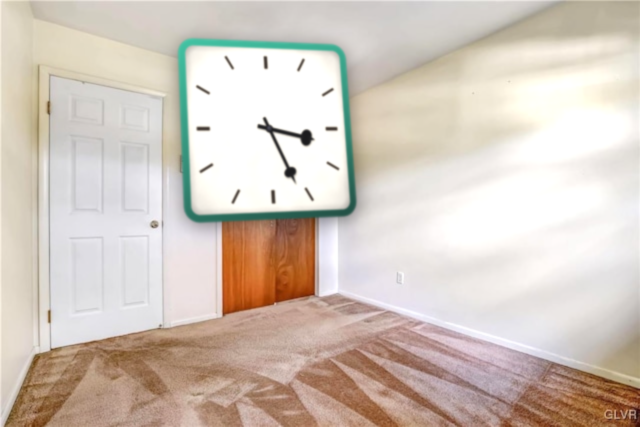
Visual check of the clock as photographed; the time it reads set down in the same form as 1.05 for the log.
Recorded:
3.26
